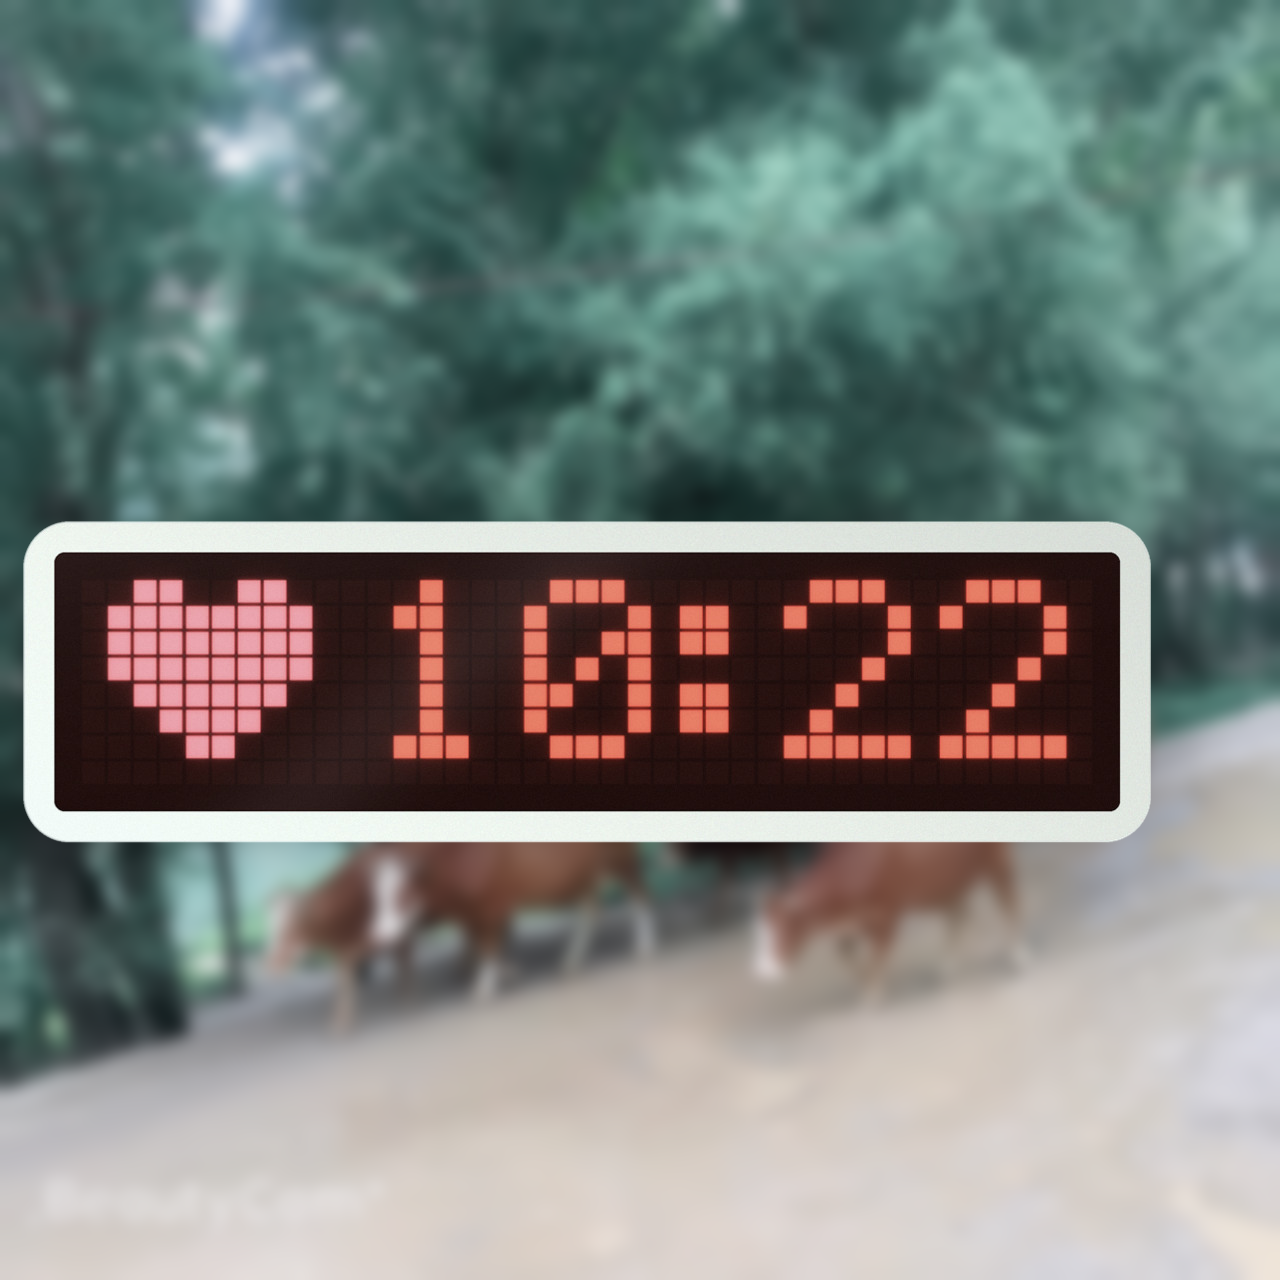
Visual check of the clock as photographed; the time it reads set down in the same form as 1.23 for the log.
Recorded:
10.22
